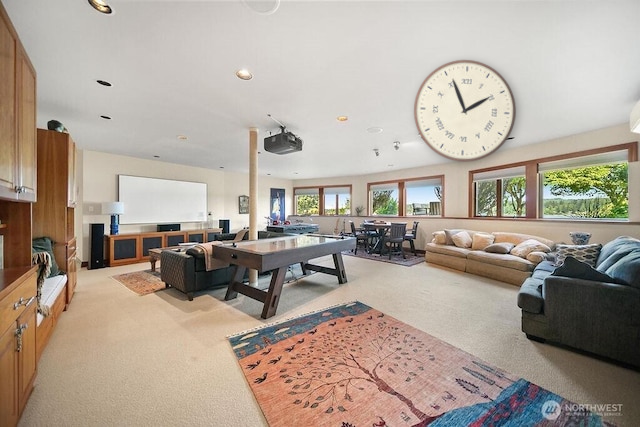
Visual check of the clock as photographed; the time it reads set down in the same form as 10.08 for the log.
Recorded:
1.56
